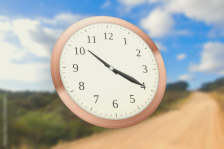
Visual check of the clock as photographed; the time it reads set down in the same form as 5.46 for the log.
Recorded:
10.20
